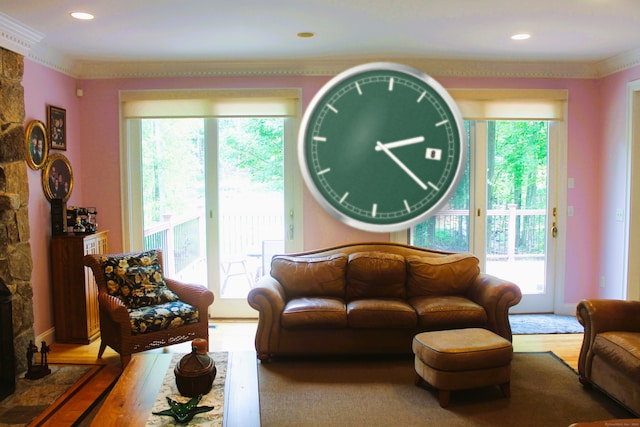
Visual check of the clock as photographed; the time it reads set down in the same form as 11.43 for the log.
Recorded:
2.21
